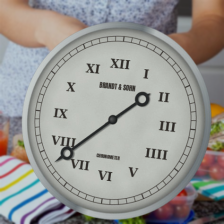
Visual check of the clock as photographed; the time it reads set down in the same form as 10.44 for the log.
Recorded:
1.38
